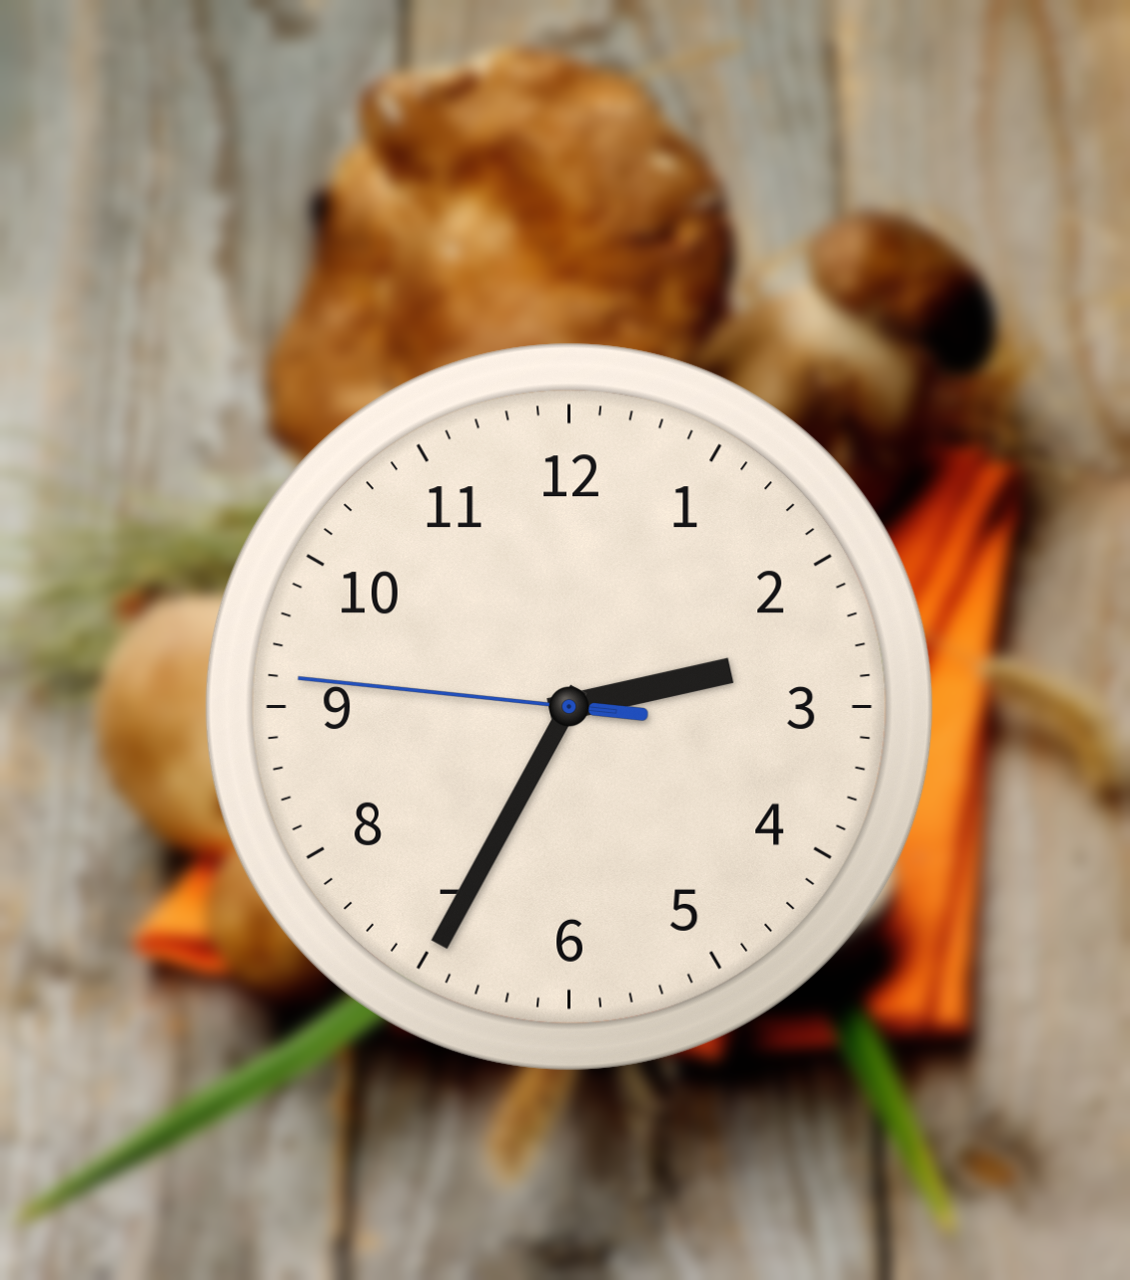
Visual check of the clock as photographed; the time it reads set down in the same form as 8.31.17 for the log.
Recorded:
2.34.46
